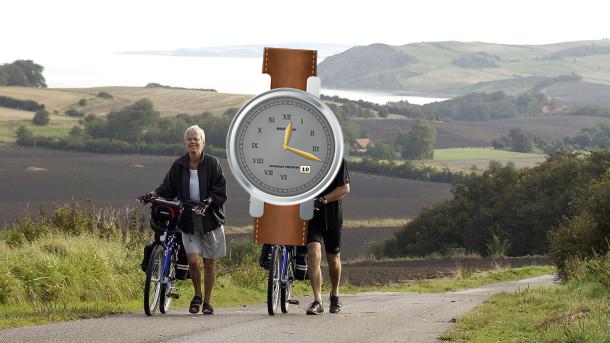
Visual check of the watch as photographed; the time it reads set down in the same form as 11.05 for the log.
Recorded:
12.18
